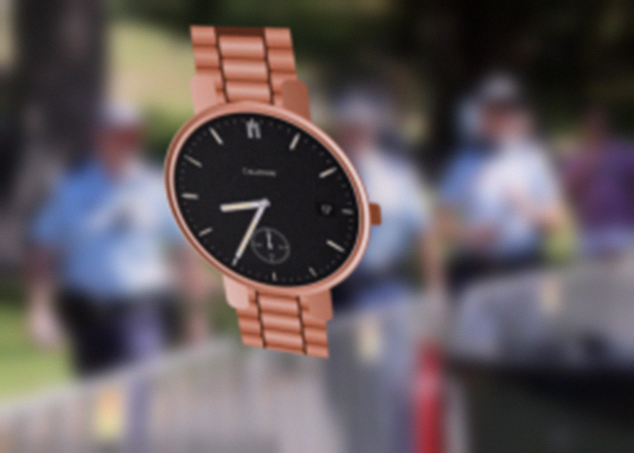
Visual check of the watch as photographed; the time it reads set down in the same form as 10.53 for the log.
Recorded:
8.35
